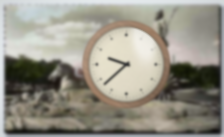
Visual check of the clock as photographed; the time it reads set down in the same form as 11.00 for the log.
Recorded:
9.38
